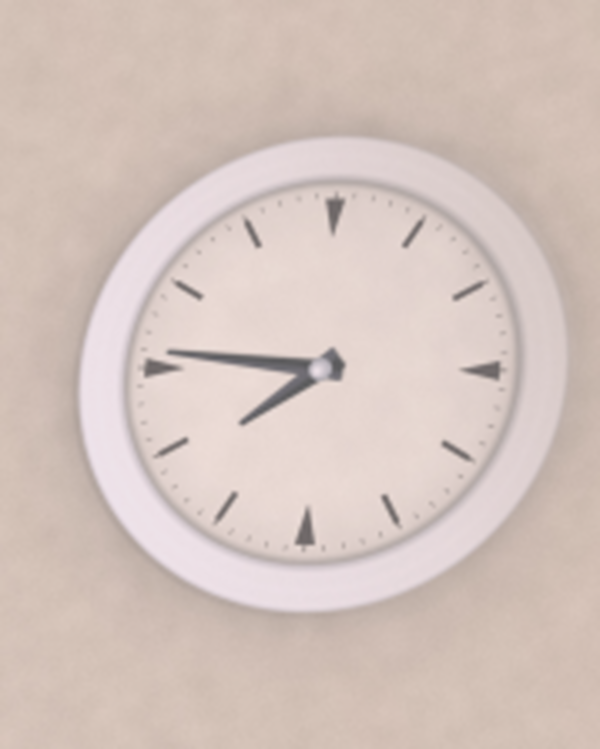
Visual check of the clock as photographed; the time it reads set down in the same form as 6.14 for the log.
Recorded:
7.46
